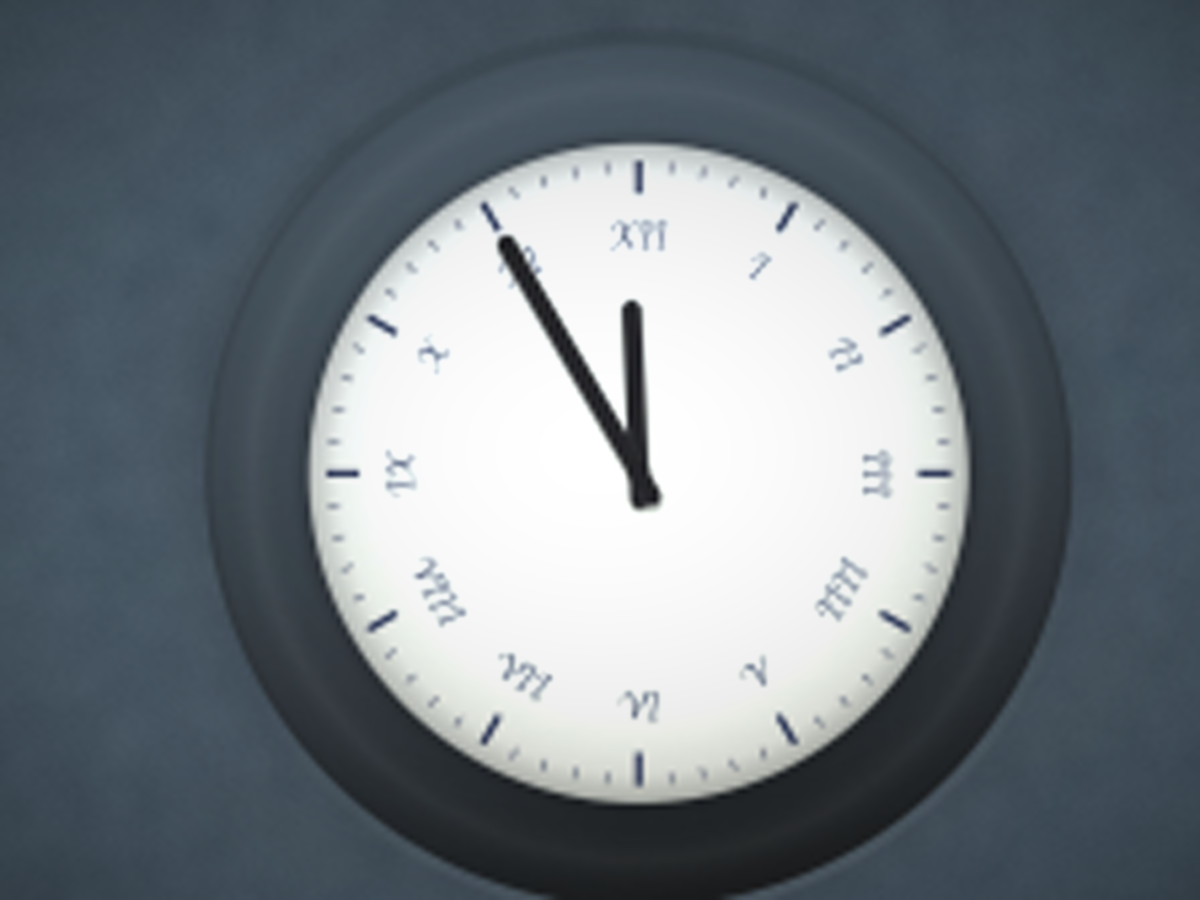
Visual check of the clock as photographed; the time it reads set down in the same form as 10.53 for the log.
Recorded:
11.55
